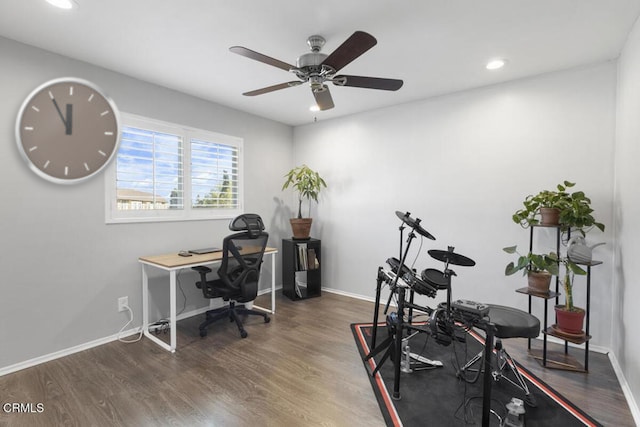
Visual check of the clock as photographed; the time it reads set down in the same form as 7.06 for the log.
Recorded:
11.55
